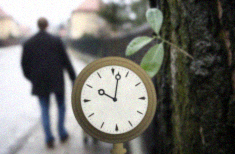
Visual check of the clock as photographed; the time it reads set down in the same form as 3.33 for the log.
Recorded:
10.02
